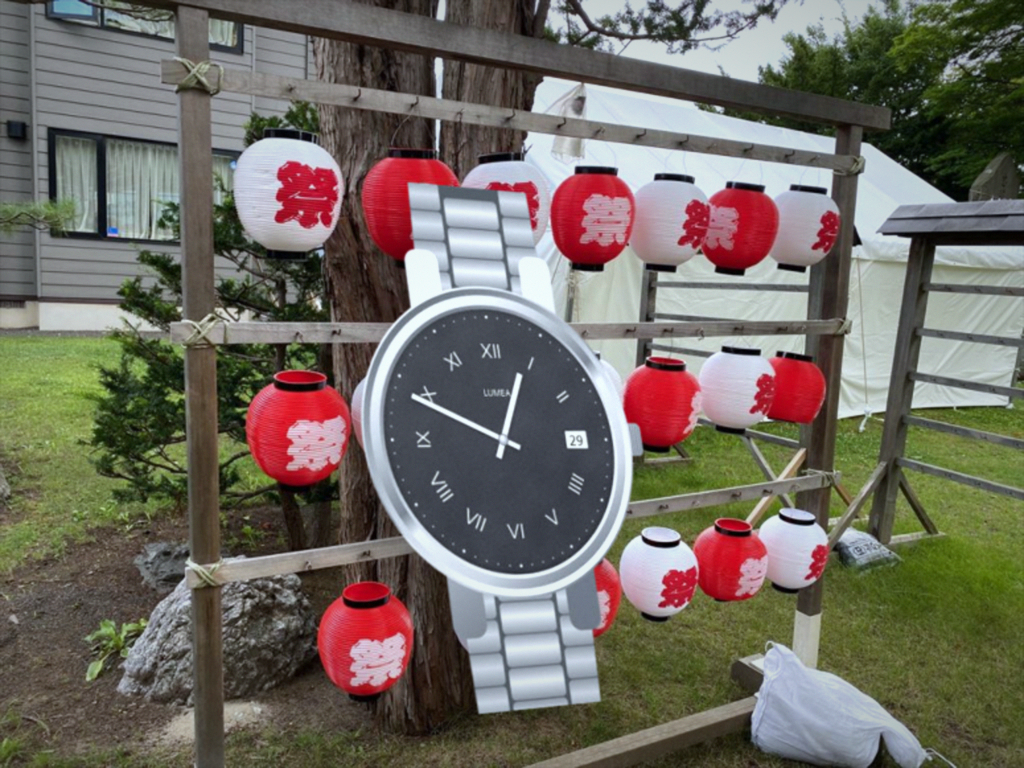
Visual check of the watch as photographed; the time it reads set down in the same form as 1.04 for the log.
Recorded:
12.49
